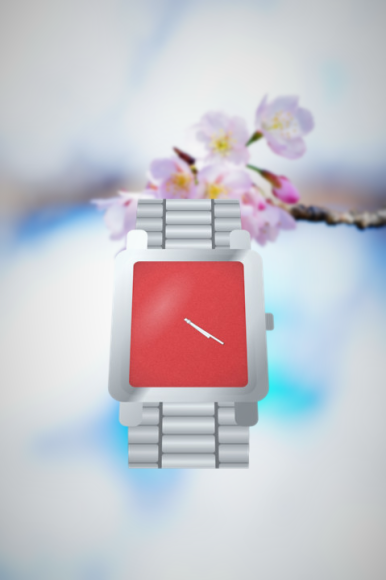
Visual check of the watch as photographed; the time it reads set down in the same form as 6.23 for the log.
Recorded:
4.21
